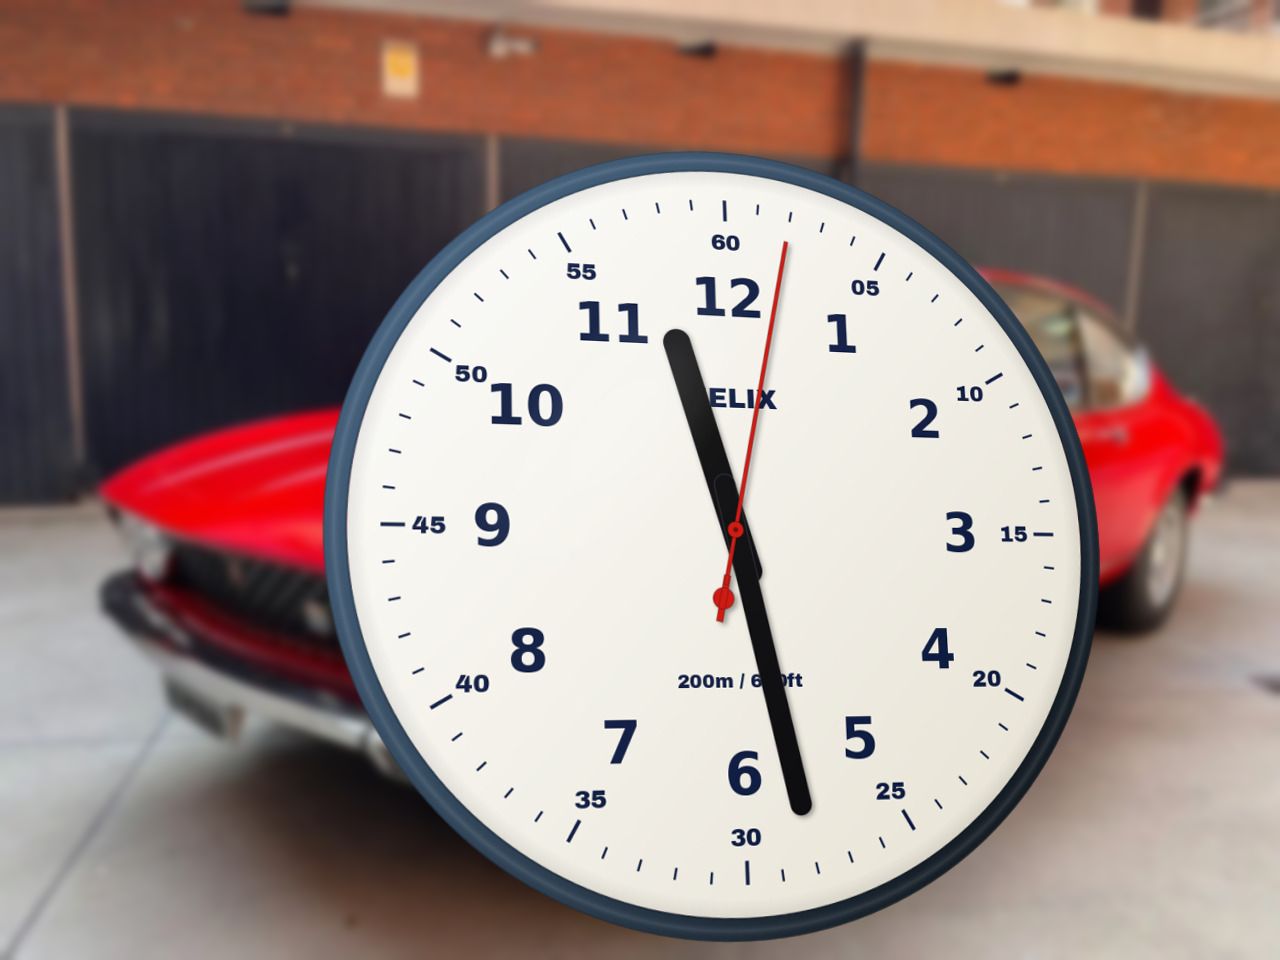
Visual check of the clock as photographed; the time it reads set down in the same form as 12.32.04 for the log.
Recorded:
11.28.02
